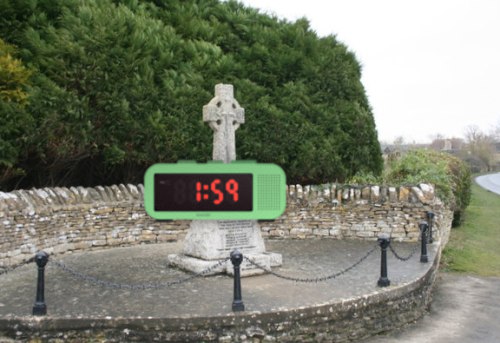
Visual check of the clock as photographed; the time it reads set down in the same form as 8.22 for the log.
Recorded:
1.59
